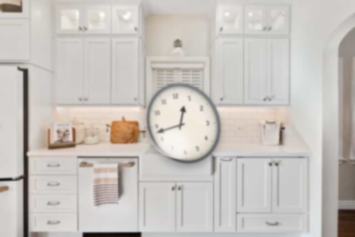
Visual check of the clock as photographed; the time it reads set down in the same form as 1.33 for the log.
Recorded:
12.43
